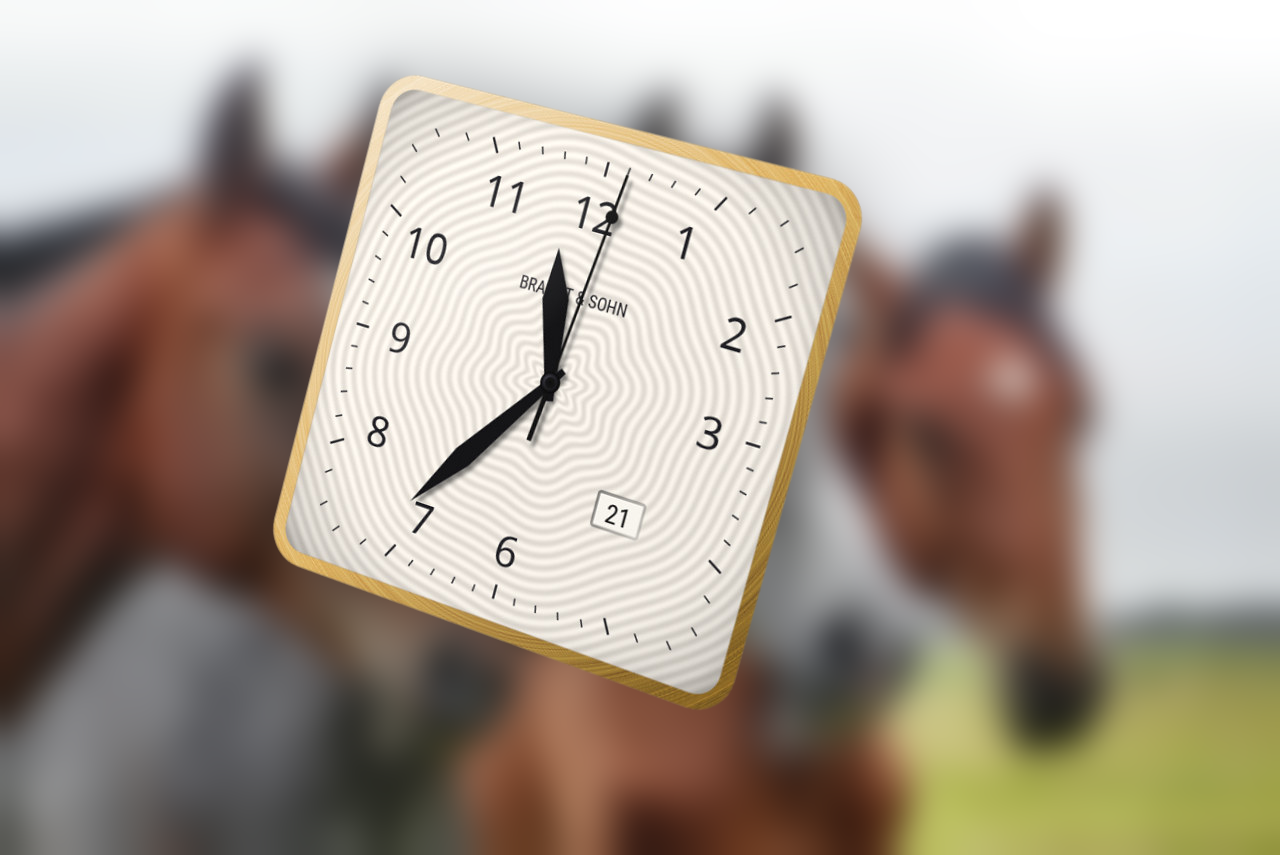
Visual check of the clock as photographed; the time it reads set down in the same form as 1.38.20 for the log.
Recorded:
11.36.01
